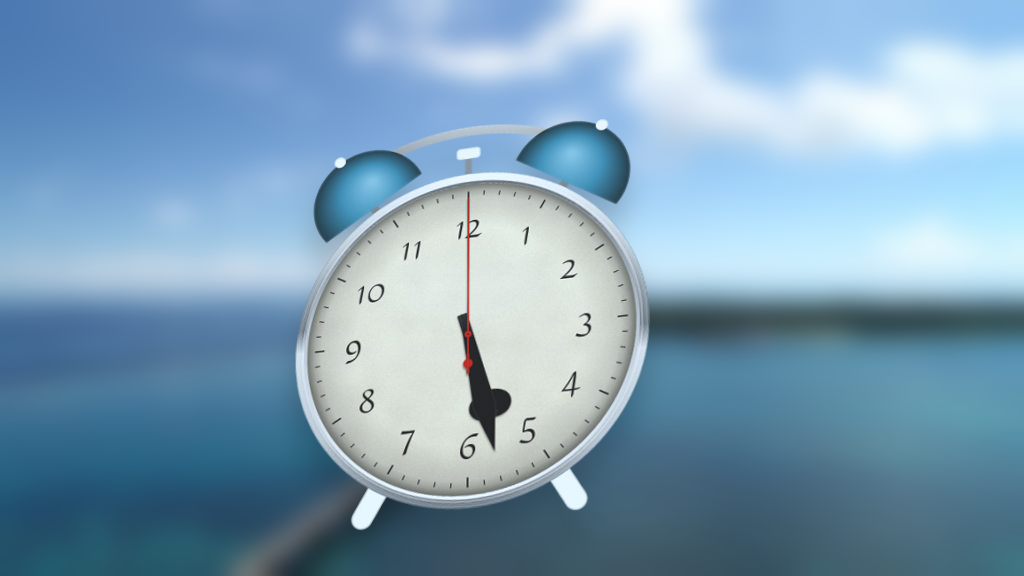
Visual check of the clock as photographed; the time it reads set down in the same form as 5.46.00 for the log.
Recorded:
5.28.00
